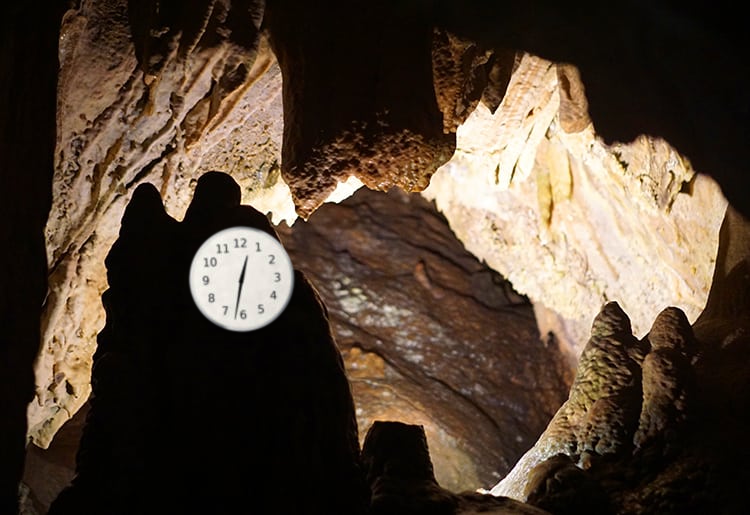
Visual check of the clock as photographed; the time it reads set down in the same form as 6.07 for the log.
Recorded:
12.32
